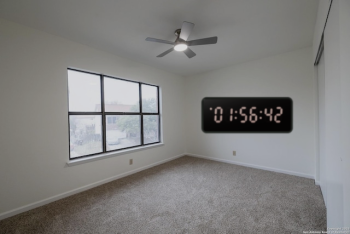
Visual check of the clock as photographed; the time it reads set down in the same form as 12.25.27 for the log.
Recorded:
1.56.42
